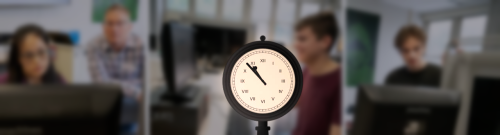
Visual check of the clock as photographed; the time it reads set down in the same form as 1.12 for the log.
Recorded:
10.53
